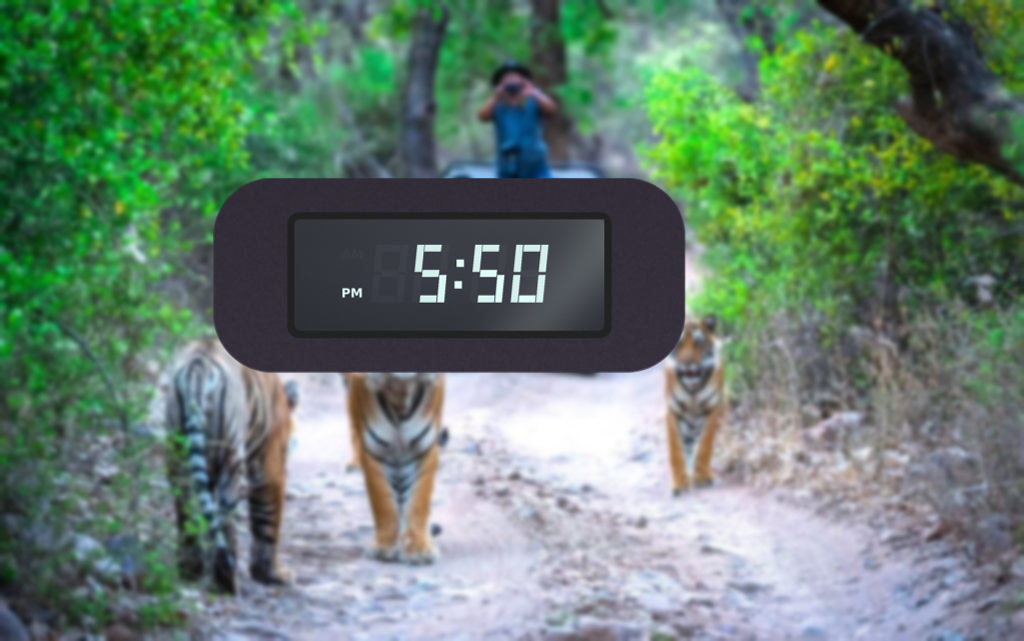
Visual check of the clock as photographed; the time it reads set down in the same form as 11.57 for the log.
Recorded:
5.50
